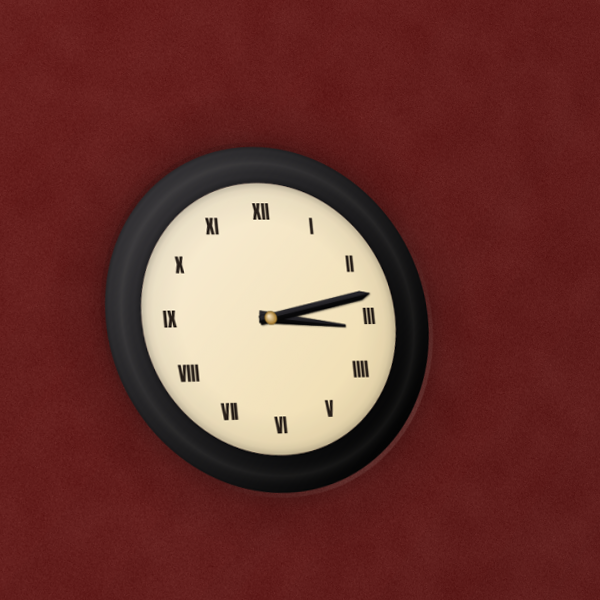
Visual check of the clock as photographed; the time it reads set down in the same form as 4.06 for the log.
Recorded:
3.13
